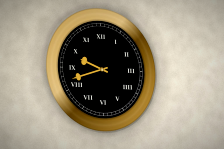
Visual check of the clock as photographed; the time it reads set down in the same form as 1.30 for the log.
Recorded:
9.42
